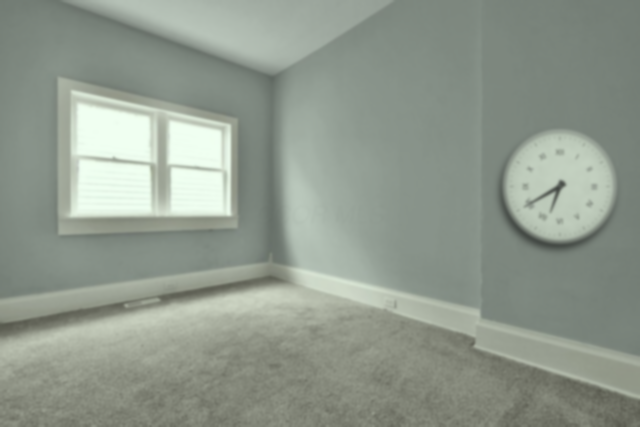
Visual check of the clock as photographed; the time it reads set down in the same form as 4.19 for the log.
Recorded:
6.40
